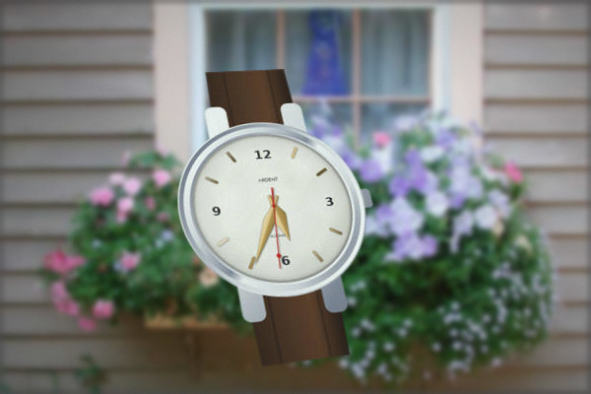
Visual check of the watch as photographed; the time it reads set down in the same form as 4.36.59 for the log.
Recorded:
5.34.31
